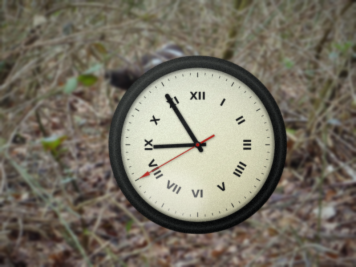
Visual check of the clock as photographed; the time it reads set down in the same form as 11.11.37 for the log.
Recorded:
8.54.40
